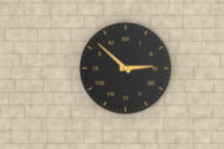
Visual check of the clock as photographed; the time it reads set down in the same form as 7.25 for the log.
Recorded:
2.52
